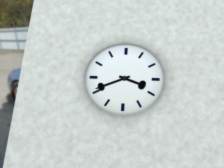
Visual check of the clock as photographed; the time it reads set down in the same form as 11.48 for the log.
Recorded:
3.41
